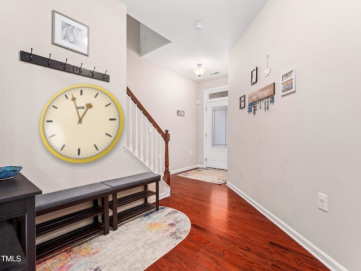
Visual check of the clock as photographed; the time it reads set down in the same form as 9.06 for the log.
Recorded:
12.57
